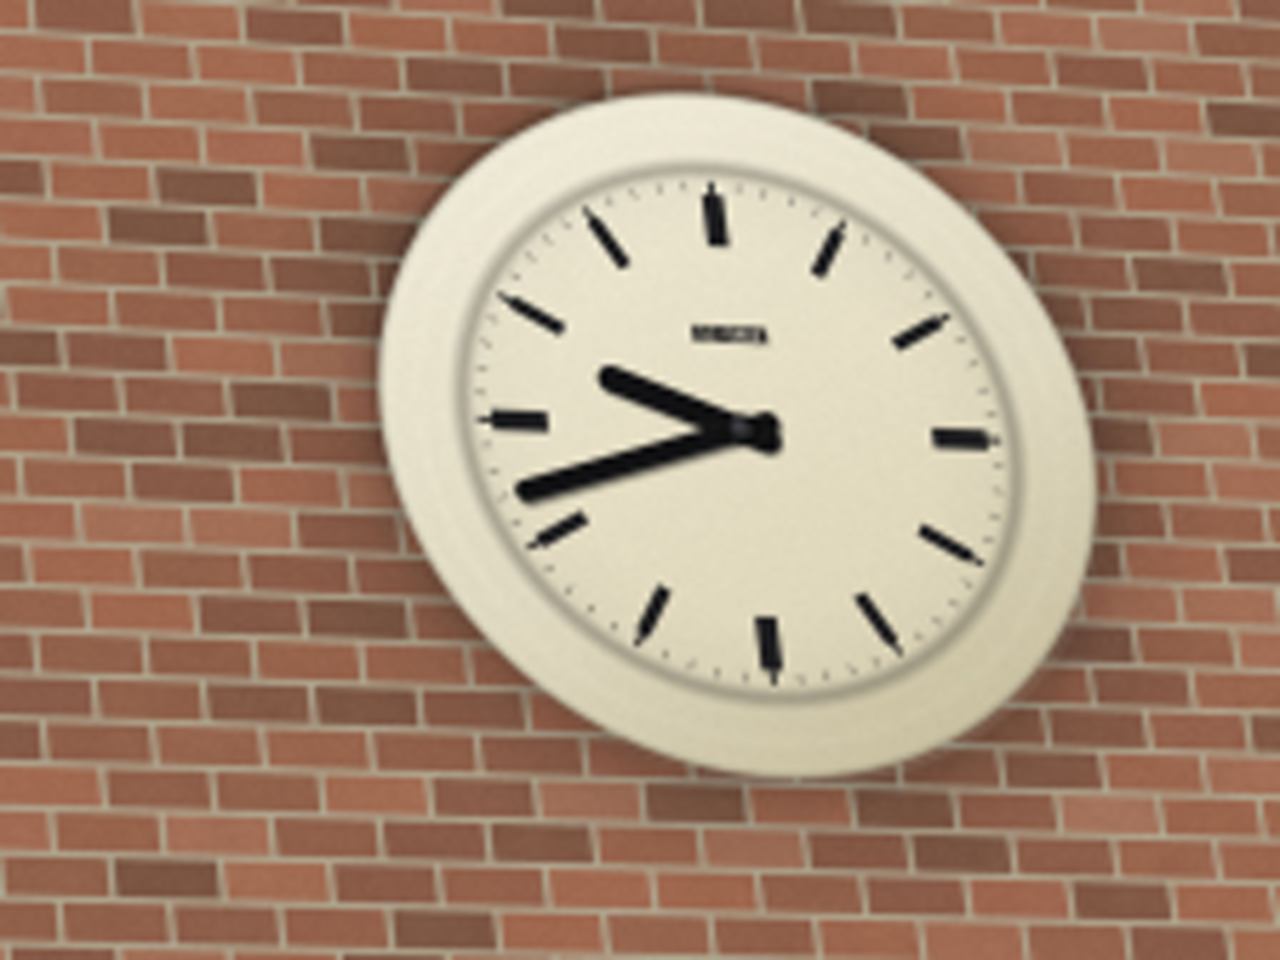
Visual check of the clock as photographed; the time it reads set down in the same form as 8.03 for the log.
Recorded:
9.42
